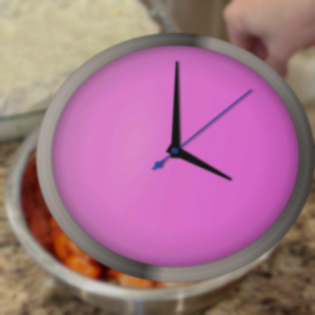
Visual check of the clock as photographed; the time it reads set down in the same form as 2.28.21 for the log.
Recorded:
4.00.08
